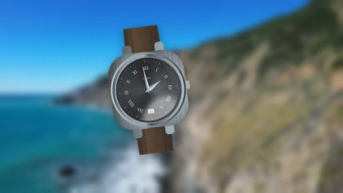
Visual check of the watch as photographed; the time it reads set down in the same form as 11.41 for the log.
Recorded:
1.59
